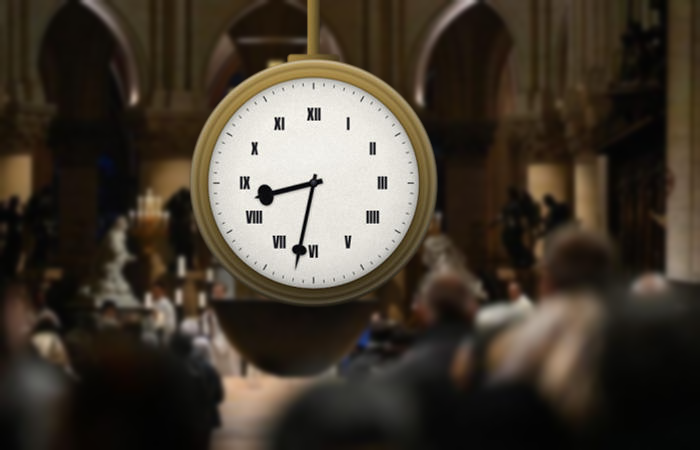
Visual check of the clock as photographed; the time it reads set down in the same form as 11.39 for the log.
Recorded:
8.32
